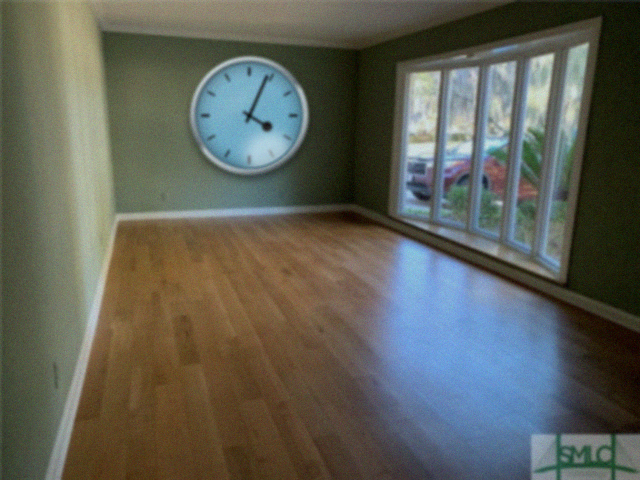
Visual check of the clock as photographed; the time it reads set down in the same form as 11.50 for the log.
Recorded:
4.04
